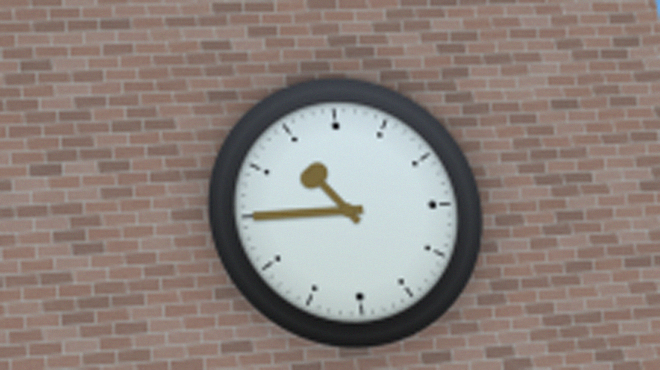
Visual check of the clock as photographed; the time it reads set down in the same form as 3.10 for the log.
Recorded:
10.45
